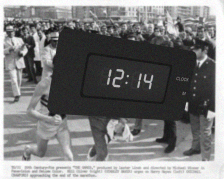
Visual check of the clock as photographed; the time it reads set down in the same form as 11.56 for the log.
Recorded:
12.14
